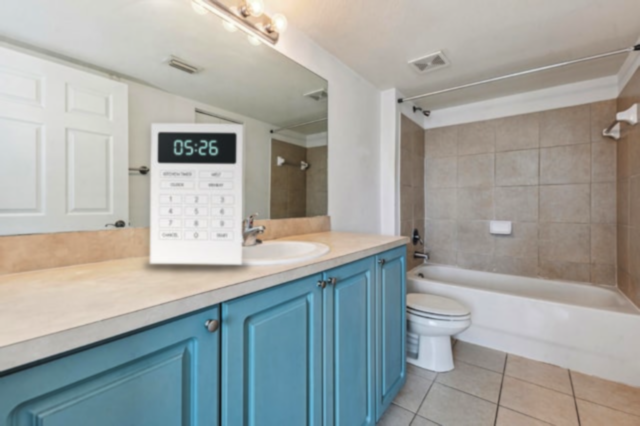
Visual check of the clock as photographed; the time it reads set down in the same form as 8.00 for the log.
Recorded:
5.26
